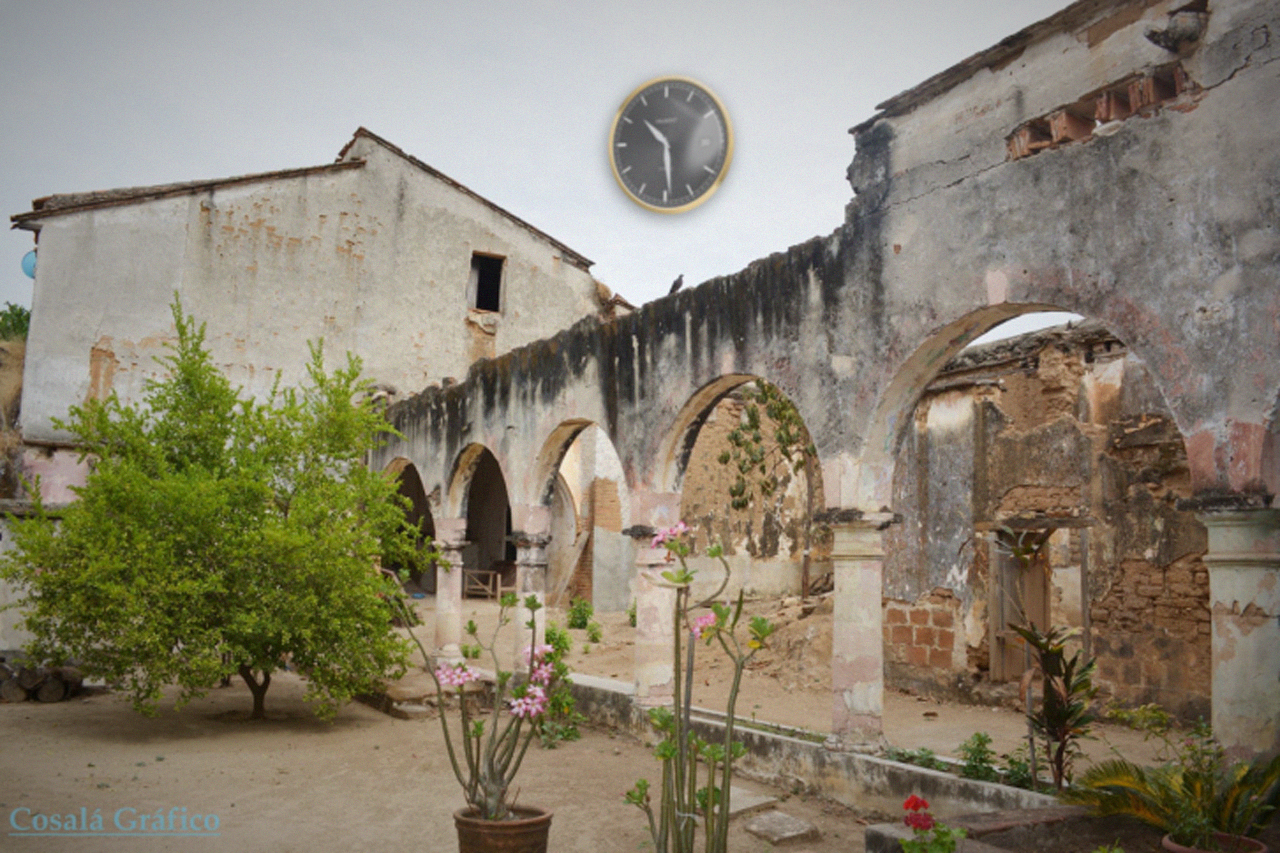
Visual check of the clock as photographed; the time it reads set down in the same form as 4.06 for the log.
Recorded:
10.29
